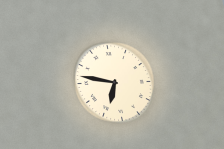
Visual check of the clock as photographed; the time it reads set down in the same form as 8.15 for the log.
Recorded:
6.47
